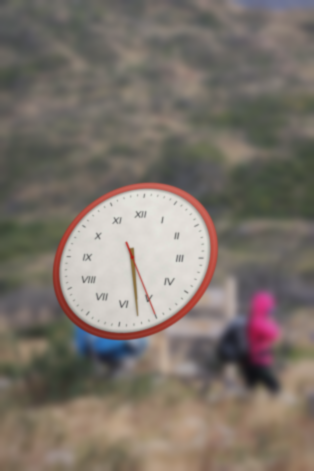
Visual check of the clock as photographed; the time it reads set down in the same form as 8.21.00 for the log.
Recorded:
5.27.25
